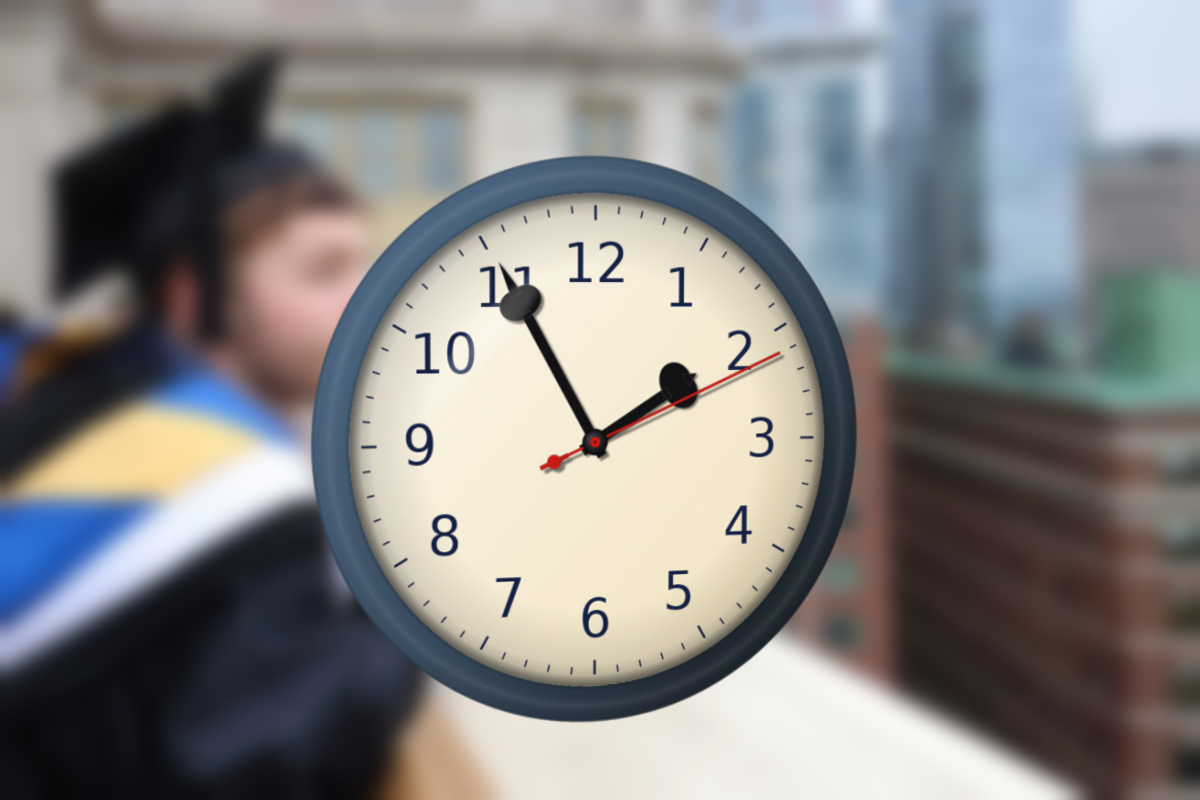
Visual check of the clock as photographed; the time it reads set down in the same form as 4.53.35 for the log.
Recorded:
1.55.11
